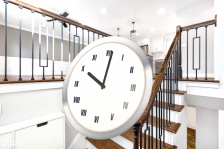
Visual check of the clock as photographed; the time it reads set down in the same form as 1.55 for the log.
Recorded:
10.01
